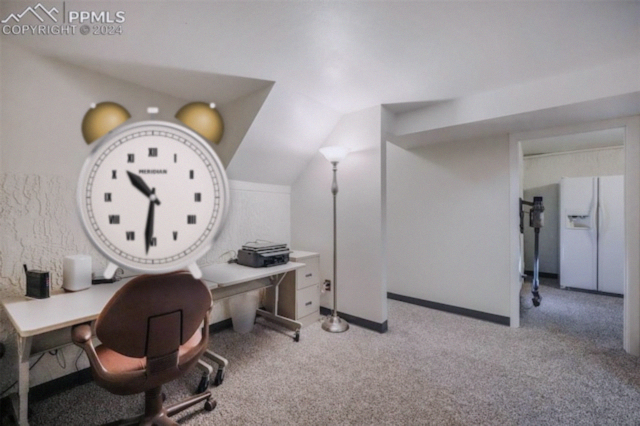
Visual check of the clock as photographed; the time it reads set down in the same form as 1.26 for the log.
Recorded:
10.31
